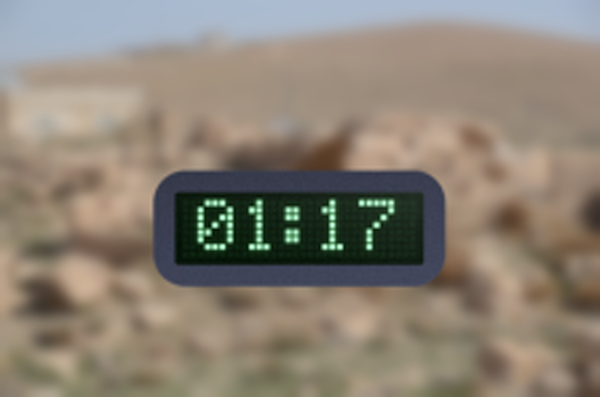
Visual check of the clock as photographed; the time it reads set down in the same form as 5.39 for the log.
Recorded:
1.17
